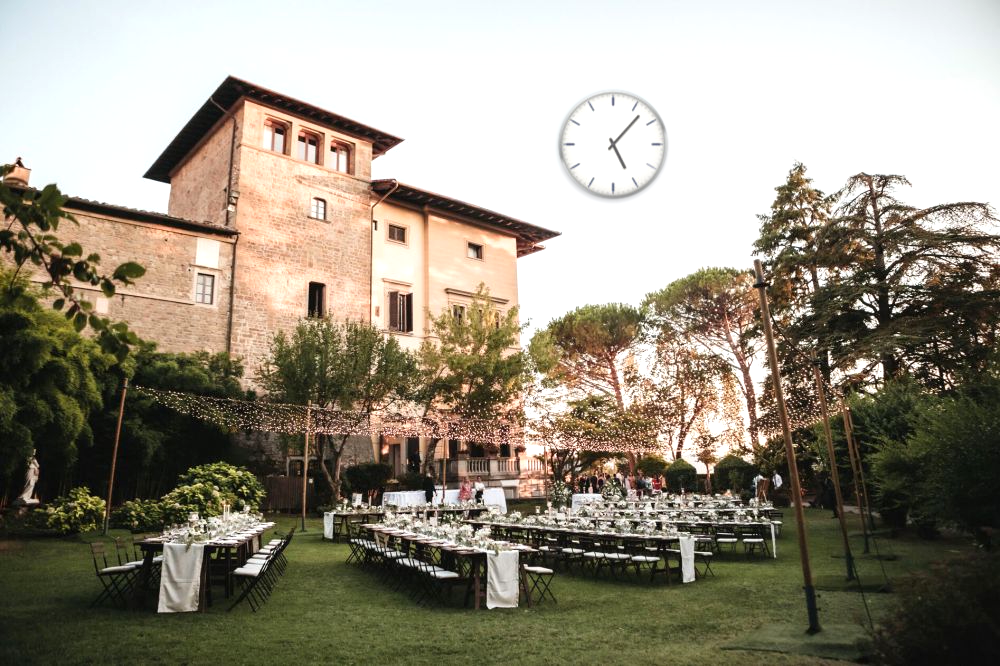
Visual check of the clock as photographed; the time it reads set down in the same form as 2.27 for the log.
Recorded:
5.07
